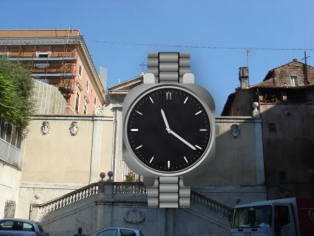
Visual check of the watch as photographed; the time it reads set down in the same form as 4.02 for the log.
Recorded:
11.21
